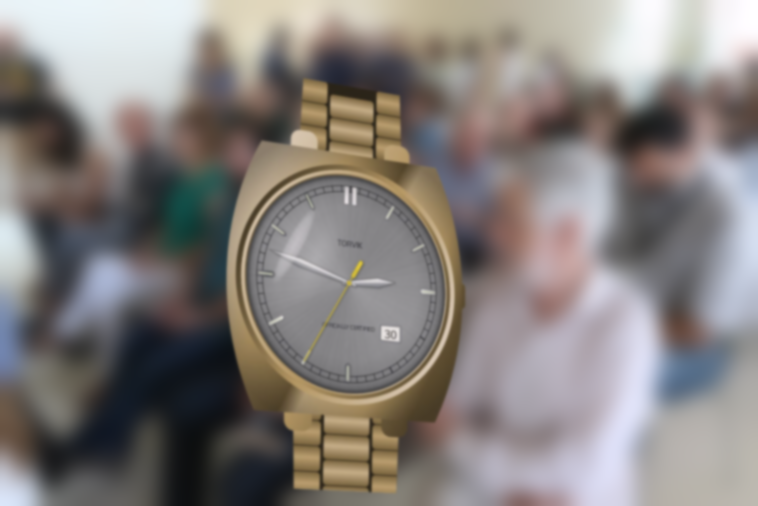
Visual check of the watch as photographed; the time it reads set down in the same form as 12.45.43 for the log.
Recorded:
2.47.35
